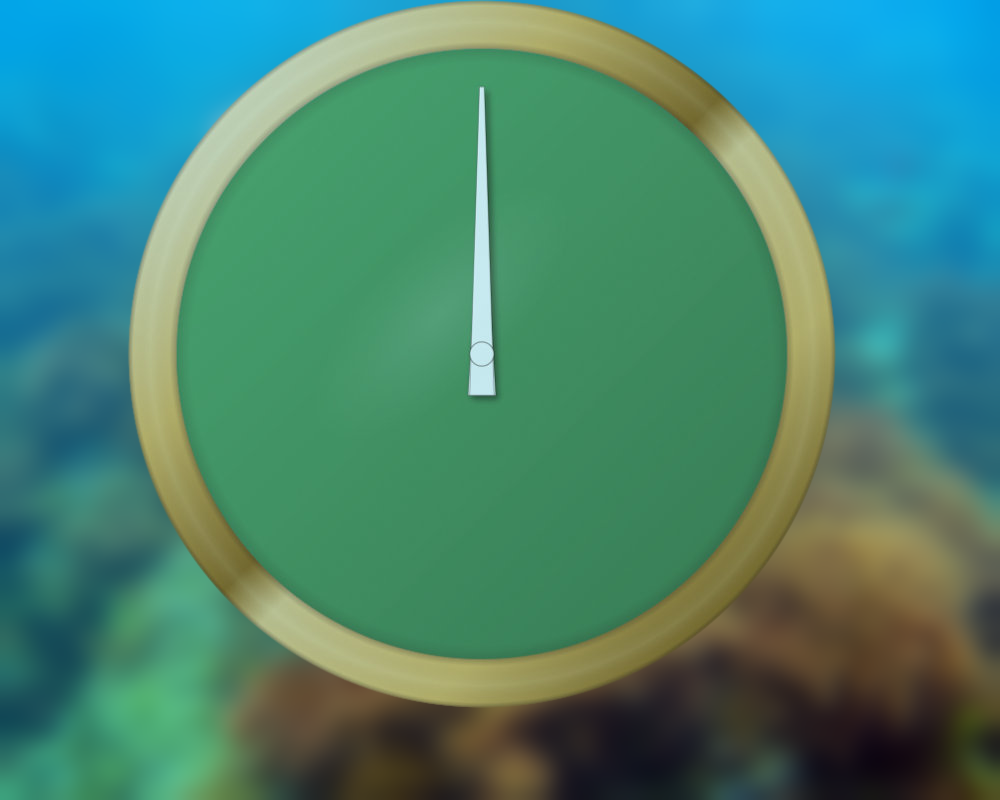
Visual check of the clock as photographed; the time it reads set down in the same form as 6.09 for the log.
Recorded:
12.00
